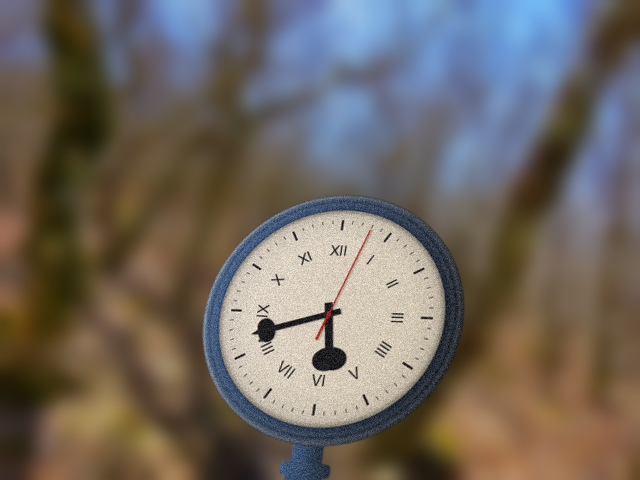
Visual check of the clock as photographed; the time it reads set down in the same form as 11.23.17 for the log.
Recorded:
5.42.03
